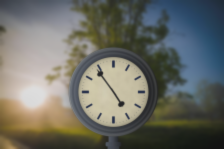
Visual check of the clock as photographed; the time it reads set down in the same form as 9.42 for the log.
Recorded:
4.54
